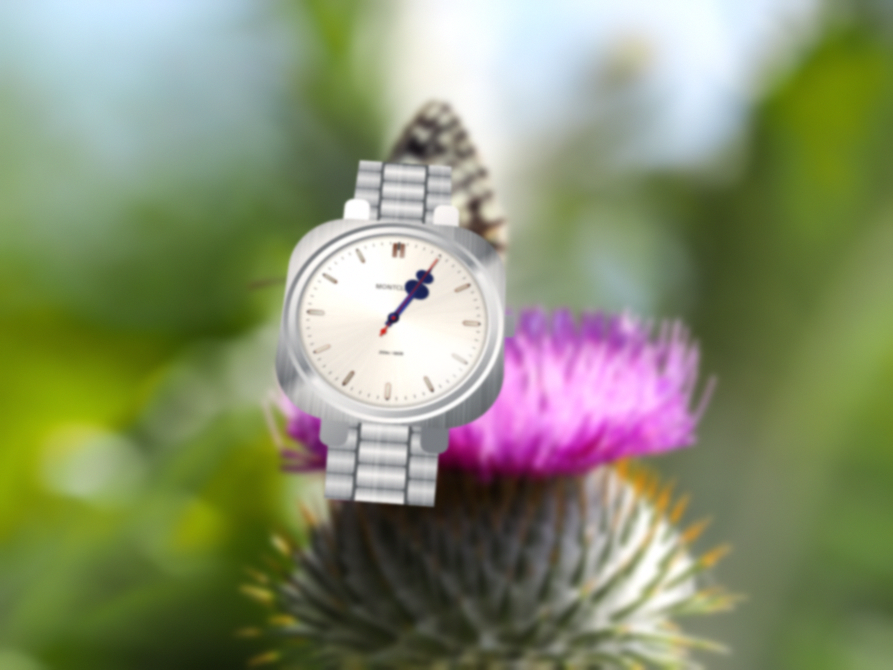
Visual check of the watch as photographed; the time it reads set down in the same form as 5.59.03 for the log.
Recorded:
1.05.05
